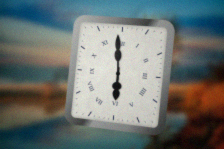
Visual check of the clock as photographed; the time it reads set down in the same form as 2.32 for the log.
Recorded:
5.59
